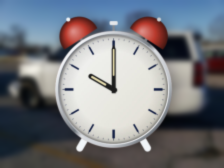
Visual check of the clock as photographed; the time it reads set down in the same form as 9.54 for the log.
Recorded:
10.00
